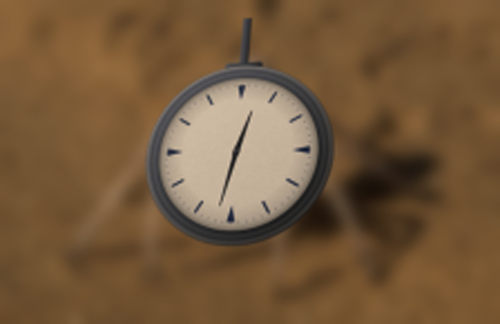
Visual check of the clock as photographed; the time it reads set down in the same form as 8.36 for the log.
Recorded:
12.32
